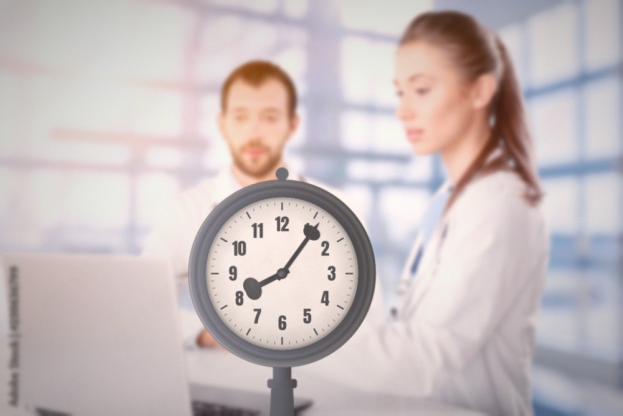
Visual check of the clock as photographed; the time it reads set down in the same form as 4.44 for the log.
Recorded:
8.06
